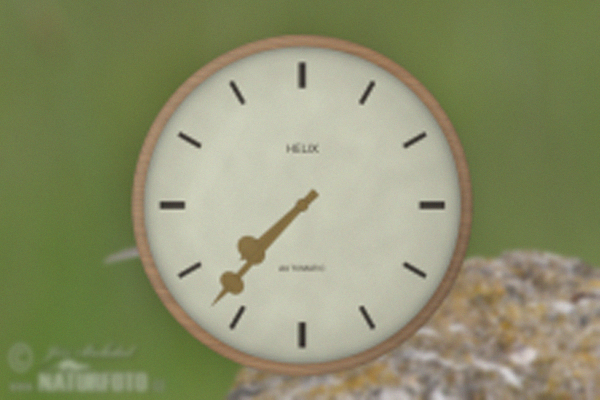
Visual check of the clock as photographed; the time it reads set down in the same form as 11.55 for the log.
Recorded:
7.37
